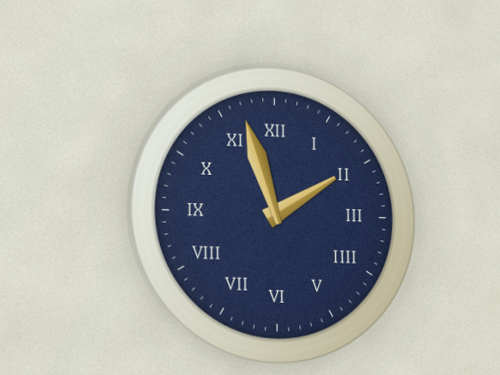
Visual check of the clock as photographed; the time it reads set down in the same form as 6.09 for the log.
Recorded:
1.57
